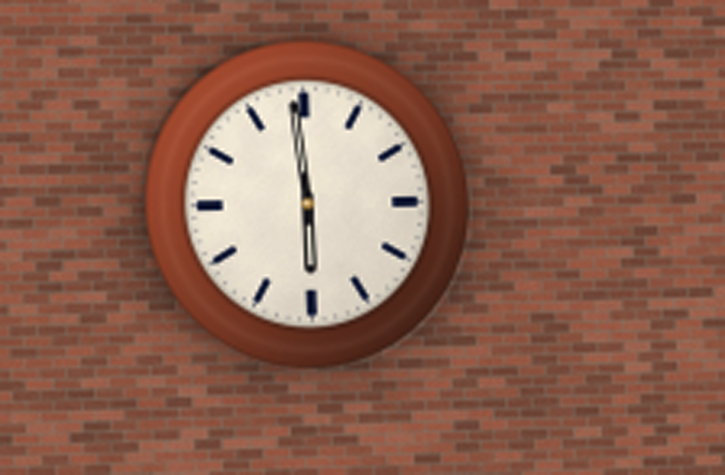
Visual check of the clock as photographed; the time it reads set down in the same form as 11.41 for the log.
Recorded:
5.59
